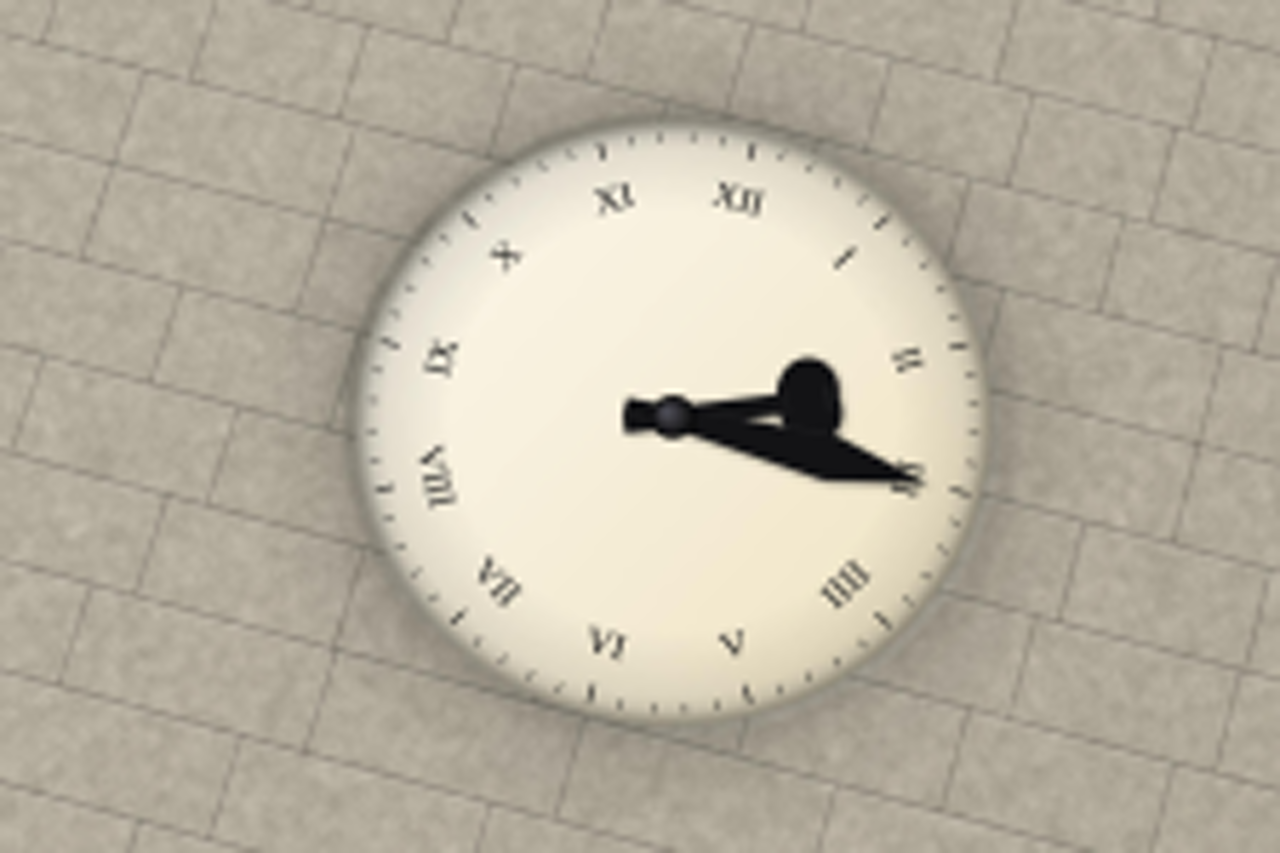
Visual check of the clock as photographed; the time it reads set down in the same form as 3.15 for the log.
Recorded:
2.15
